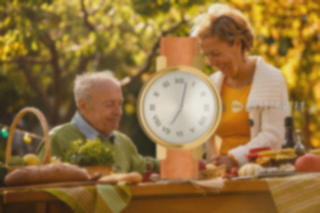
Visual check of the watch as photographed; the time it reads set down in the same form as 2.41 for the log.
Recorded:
7.02
